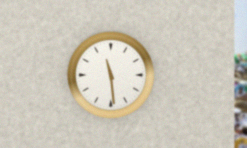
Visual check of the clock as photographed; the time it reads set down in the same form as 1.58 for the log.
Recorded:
11.29
